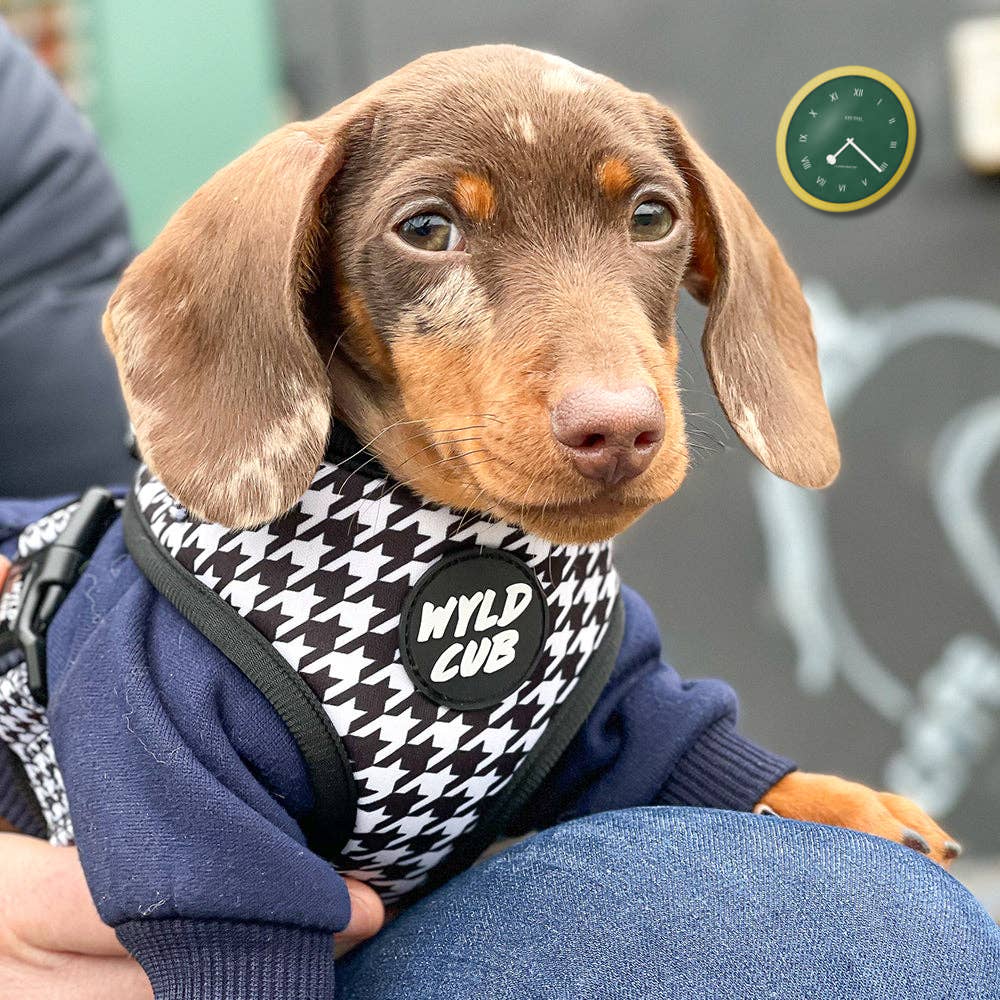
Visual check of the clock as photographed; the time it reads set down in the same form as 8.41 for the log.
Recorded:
7.21
